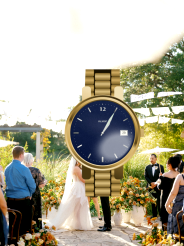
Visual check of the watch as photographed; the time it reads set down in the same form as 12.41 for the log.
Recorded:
1.05
